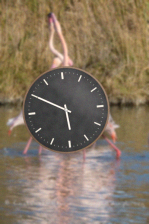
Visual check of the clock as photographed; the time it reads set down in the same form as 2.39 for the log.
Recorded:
5.50
